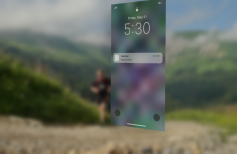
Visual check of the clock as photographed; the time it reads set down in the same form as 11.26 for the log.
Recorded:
5.30
